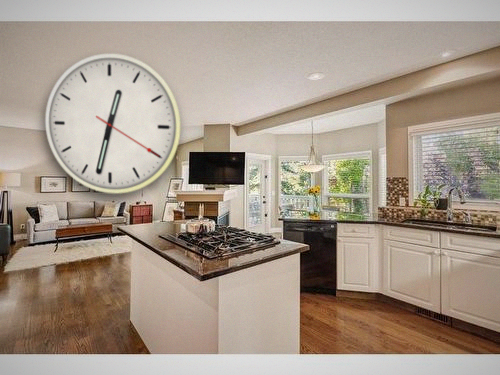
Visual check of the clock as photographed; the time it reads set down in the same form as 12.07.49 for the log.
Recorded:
12.32.20
